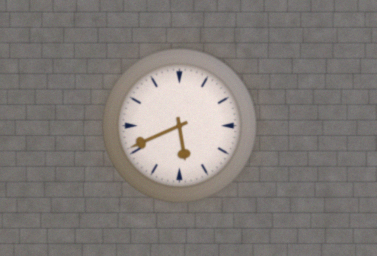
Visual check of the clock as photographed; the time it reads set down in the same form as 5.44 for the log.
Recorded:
5.41
